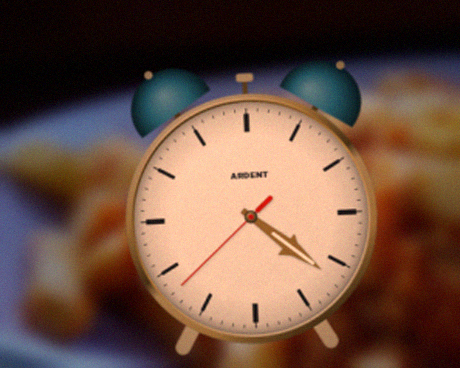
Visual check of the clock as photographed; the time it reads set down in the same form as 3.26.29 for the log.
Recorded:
4.21.38
